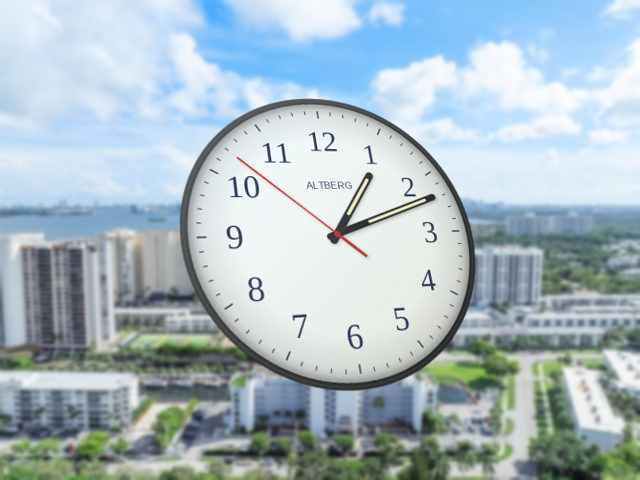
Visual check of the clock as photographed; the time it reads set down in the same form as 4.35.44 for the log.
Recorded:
1.11.52
